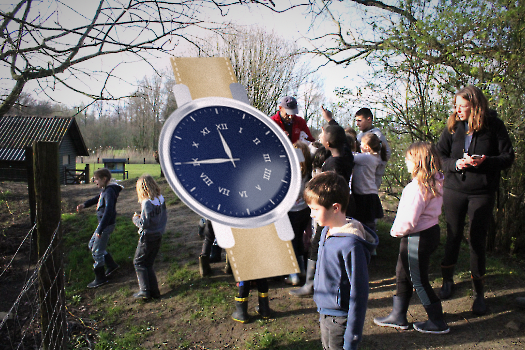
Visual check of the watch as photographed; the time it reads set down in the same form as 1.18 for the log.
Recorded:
11.45
